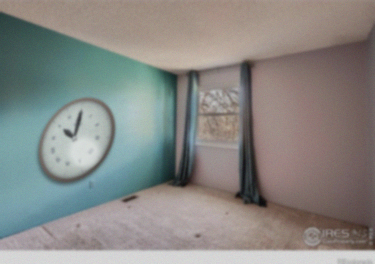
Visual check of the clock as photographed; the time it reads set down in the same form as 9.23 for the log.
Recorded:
10.00
